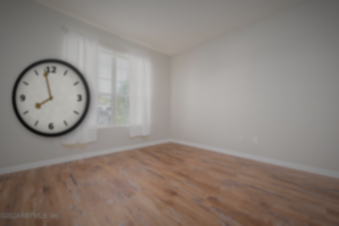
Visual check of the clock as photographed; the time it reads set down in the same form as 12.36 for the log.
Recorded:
7.58
